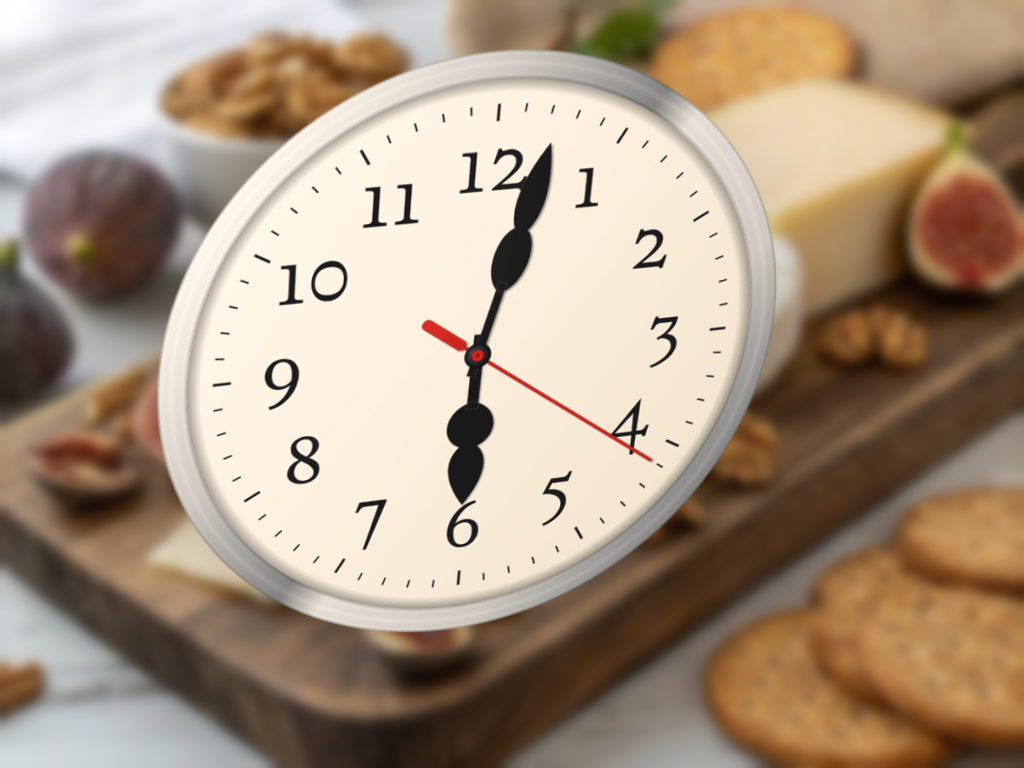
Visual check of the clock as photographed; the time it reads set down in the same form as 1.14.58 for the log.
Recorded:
6.02.21
